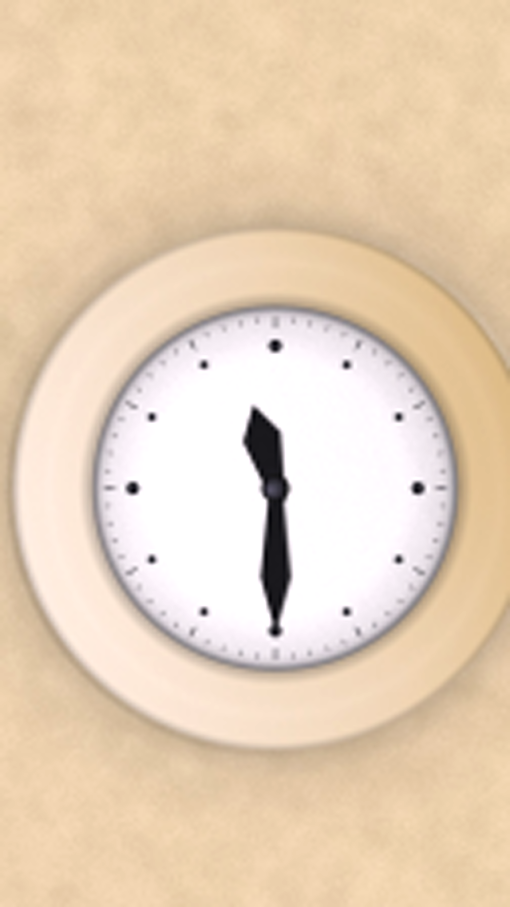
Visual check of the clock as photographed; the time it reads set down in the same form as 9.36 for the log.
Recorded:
11.30
